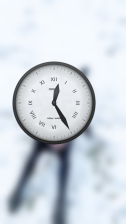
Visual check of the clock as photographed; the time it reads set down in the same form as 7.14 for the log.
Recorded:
12.25
